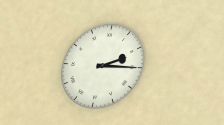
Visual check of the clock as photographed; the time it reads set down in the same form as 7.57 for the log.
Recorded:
2.15
